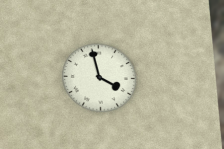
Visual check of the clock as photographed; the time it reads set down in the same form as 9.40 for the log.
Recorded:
3.58
